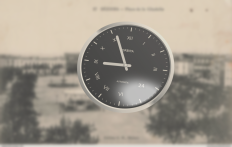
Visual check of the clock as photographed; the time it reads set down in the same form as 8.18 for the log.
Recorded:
8.56
